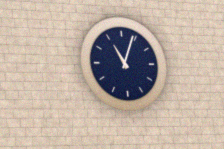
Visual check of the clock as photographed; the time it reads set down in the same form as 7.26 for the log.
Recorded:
11.04
